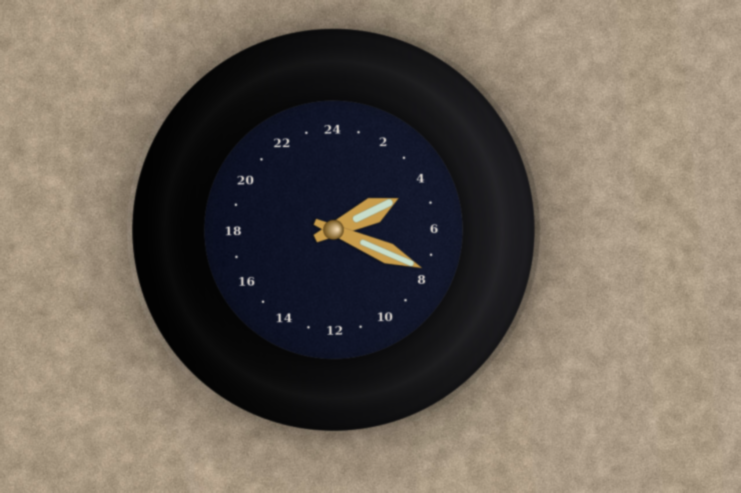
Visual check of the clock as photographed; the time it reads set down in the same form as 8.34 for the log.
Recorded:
4.19
